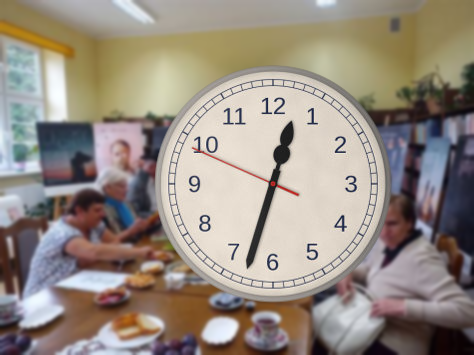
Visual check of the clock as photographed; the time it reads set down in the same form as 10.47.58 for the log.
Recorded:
12.32.49
